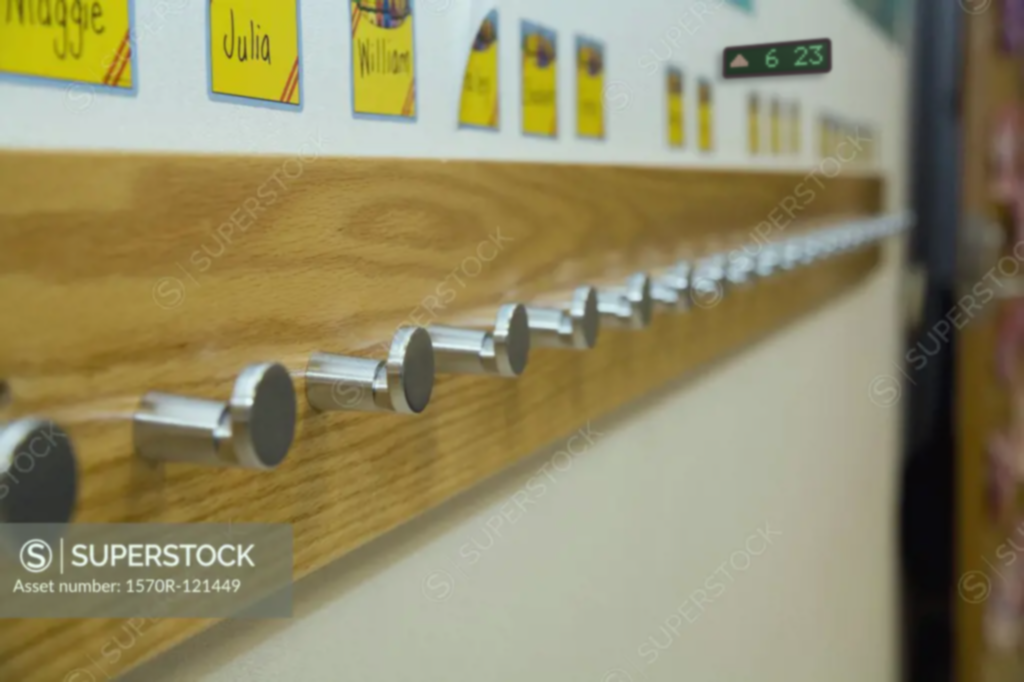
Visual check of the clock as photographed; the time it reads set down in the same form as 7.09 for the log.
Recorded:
6.23
